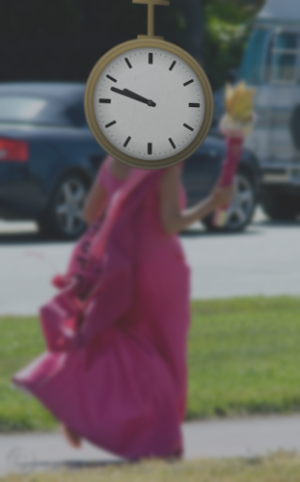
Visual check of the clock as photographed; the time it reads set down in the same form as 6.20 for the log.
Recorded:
9.48
